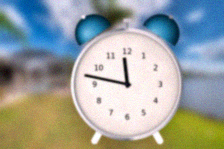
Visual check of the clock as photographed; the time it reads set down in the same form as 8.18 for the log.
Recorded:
11.47
